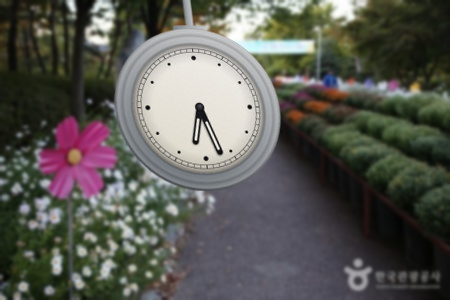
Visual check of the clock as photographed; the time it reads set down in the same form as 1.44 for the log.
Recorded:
6.27
